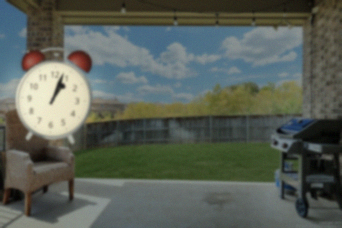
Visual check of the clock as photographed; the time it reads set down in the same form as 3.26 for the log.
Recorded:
1.03
